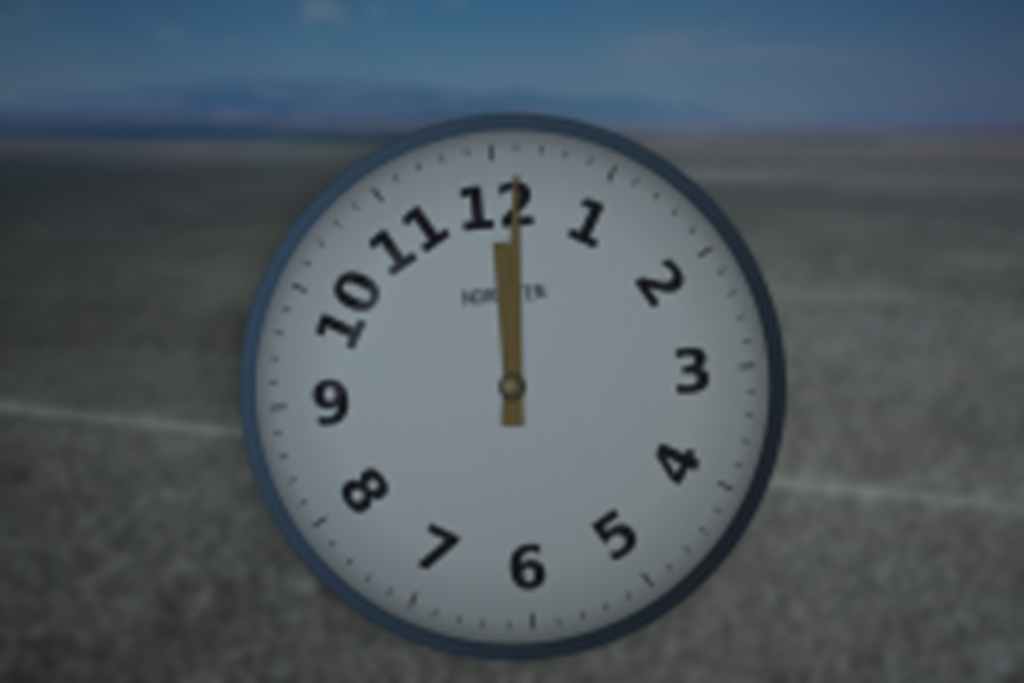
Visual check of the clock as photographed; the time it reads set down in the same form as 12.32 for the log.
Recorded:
12.01
